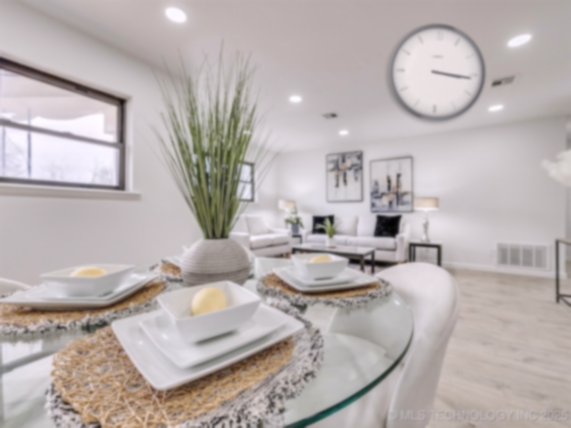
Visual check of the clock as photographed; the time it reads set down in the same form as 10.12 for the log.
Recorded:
3.16
